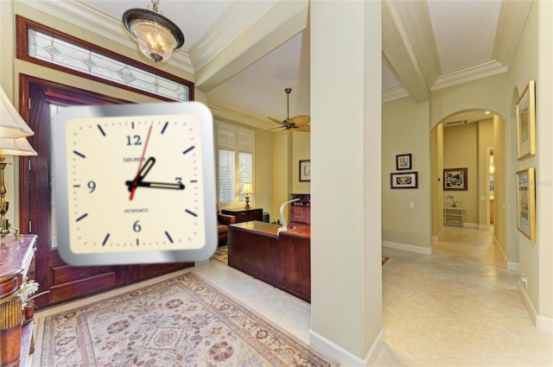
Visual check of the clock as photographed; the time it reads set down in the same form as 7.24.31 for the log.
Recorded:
1.16.03
